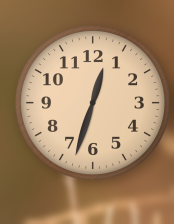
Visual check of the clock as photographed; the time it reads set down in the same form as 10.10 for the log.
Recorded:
12.33
